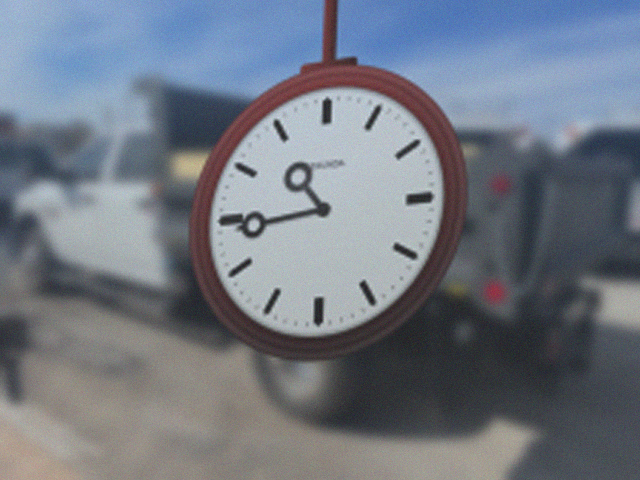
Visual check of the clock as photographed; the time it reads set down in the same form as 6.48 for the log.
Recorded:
10.44
